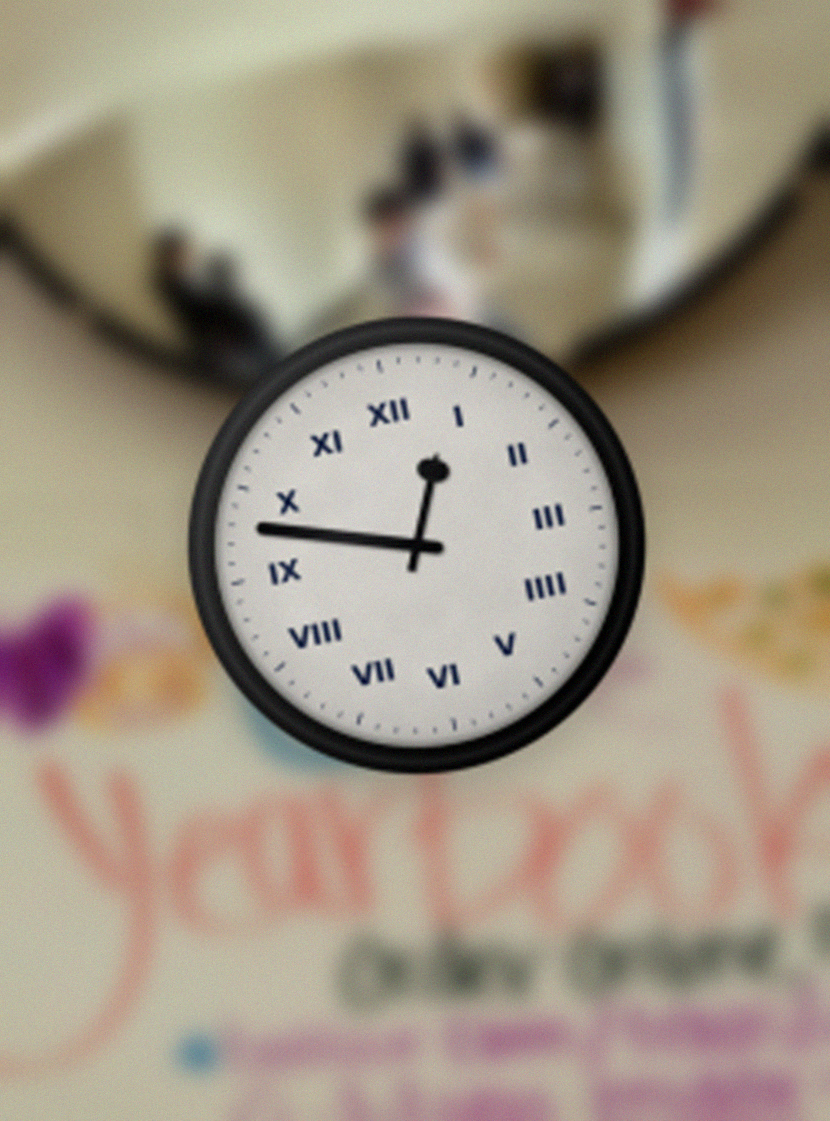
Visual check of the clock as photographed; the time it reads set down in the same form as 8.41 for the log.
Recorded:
12.48
